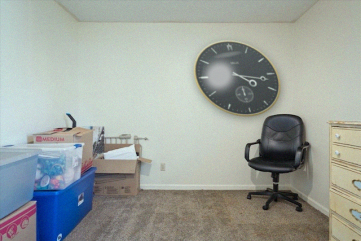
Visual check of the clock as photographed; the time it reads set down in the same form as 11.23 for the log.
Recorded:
4.17
